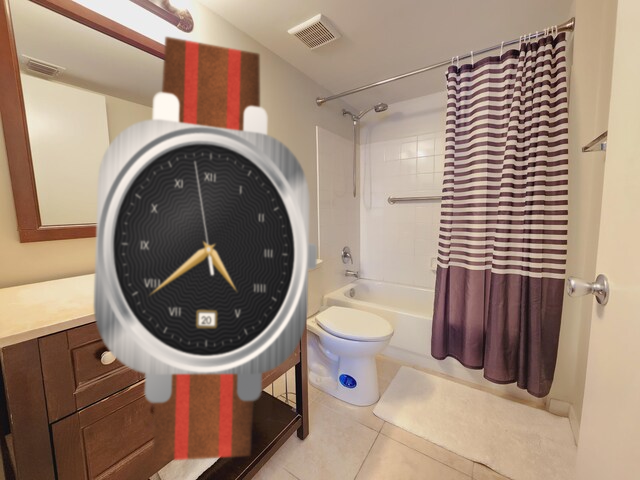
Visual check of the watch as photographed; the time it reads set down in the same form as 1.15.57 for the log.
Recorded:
4.38.58
